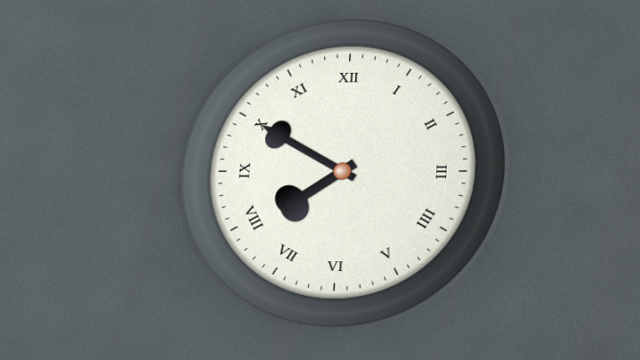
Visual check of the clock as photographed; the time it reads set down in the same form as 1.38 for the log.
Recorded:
7.50
